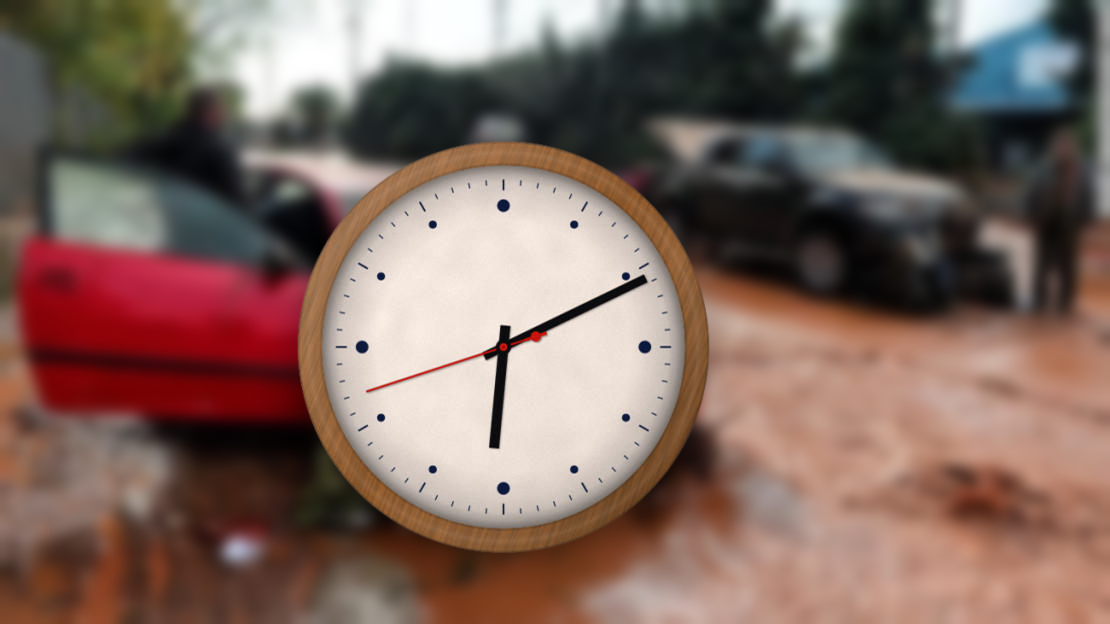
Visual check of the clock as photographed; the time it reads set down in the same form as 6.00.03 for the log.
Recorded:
6.10.42
